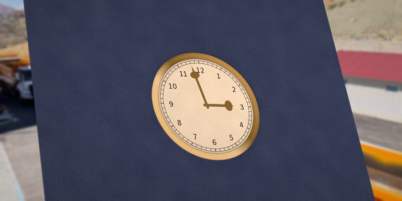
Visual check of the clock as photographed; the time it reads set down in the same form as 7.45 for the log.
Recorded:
2.58
